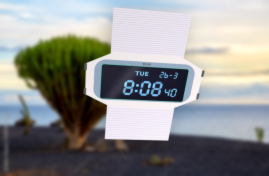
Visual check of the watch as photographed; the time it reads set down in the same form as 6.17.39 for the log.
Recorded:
8.08.40
